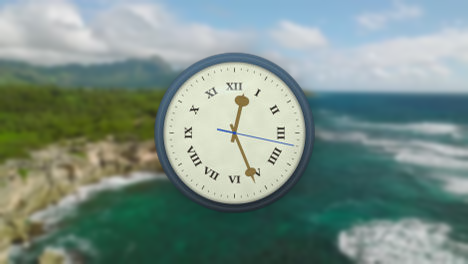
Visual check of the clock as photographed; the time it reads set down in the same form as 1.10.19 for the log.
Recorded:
12.26.17
